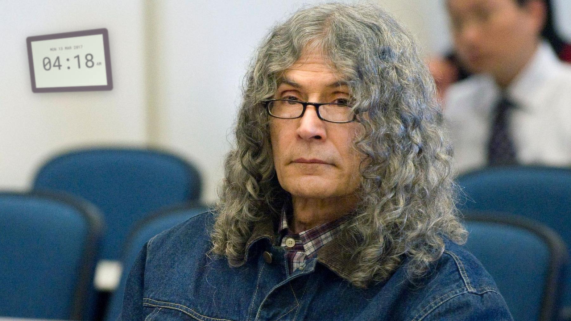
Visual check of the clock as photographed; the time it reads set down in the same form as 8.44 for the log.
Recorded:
4.18
